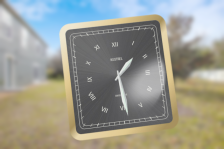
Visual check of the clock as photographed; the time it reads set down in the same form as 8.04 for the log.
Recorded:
1.29
